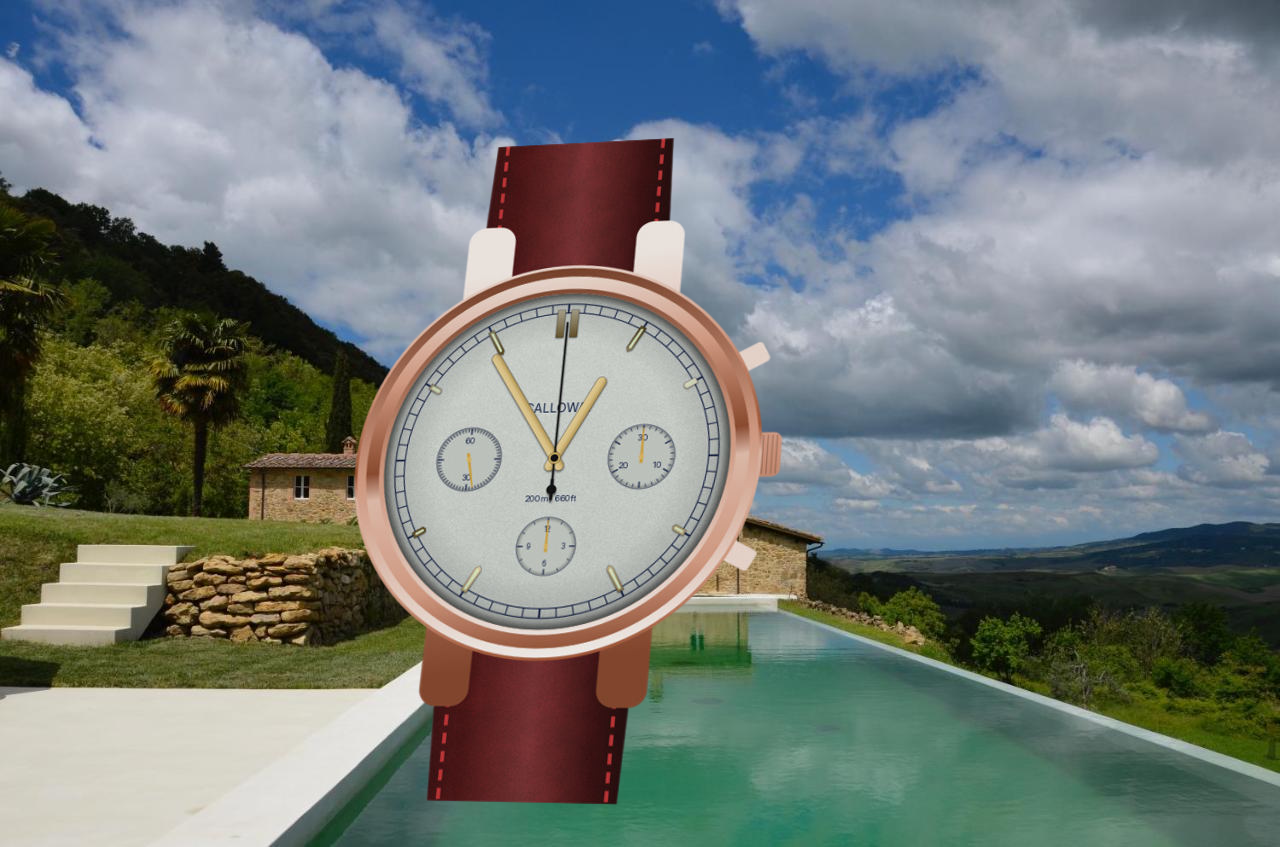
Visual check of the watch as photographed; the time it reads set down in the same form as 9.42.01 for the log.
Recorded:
12.54.28
